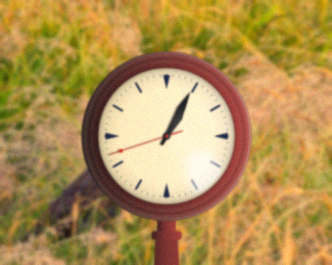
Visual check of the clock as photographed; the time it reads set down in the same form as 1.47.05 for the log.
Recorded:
1.04.42
